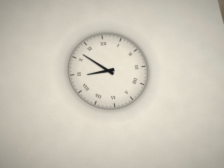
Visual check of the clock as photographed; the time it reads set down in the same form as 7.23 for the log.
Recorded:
8.52
